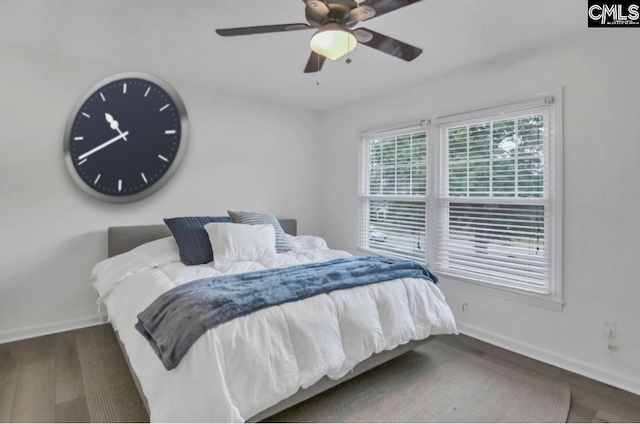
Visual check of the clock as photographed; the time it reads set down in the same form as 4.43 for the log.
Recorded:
10.41
